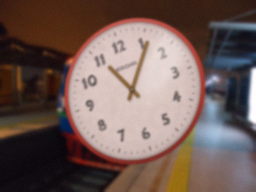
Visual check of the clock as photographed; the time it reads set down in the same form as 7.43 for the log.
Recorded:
11.06
